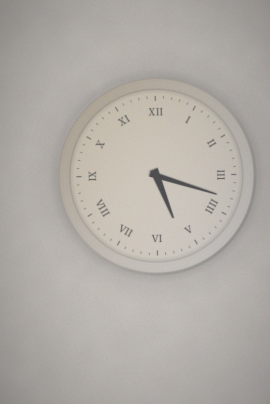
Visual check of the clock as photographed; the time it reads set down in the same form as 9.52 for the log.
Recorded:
5.18
